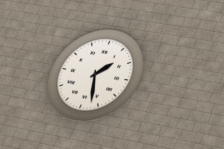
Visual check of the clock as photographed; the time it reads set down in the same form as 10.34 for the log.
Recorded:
1.27
